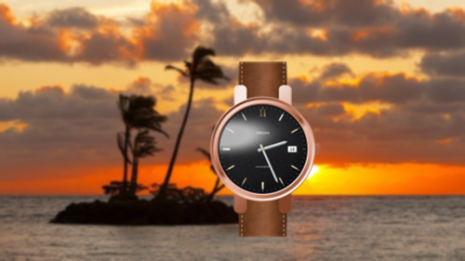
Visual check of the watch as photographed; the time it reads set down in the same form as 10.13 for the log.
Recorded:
2.26
